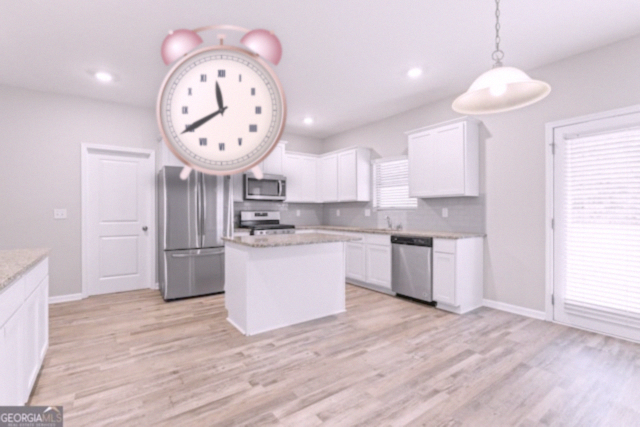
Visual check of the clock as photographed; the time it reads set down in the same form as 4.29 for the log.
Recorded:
11.40
